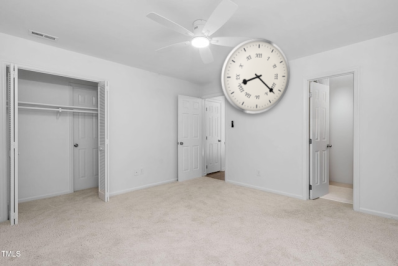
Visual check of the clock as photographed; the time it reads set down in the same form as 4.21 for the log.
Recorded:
8.22
